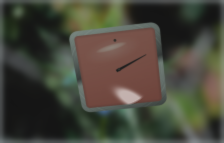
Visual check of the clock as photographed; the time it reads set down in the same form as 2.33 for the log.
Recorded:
2.11
